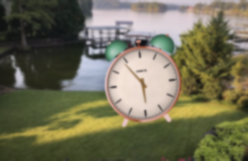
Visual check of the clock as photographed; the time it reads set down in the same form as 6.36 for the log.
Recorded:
5.54
